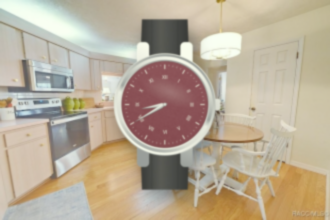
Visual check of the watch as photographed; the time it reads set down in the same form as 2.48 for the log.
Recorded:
8.40
